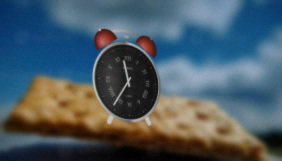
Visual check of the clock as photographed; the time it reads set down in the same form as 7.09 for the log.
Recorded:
11.36
